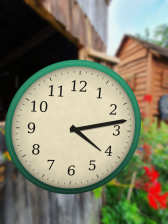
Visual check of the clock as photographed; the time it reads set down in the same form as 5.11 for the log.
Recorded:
4.13
